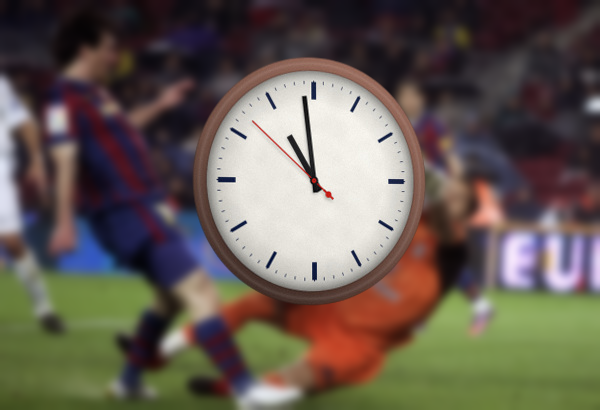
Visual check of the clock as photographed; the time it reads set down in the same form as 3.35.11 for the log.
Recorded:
10.58.52
